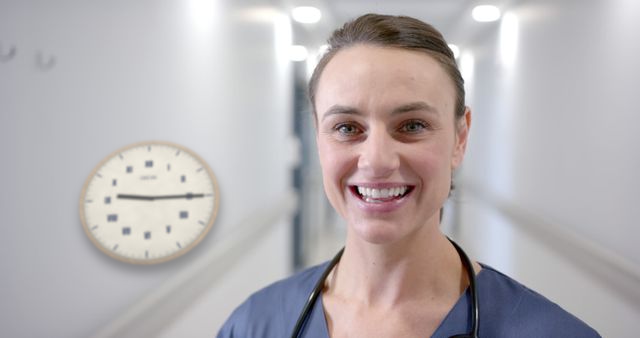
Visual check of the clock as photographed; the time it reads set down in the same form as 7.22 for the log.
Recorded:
9.15
